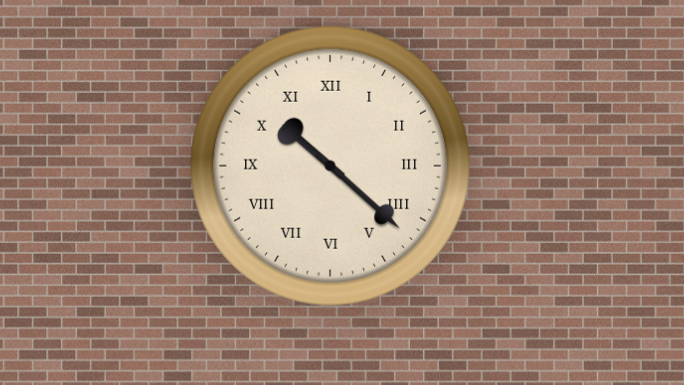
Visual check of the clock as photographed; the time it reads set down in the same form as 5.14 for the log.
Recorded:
10.22
